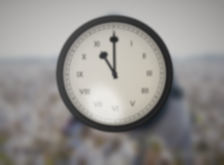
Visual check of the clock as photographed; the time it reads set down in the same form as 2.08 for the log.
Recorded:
11.00
